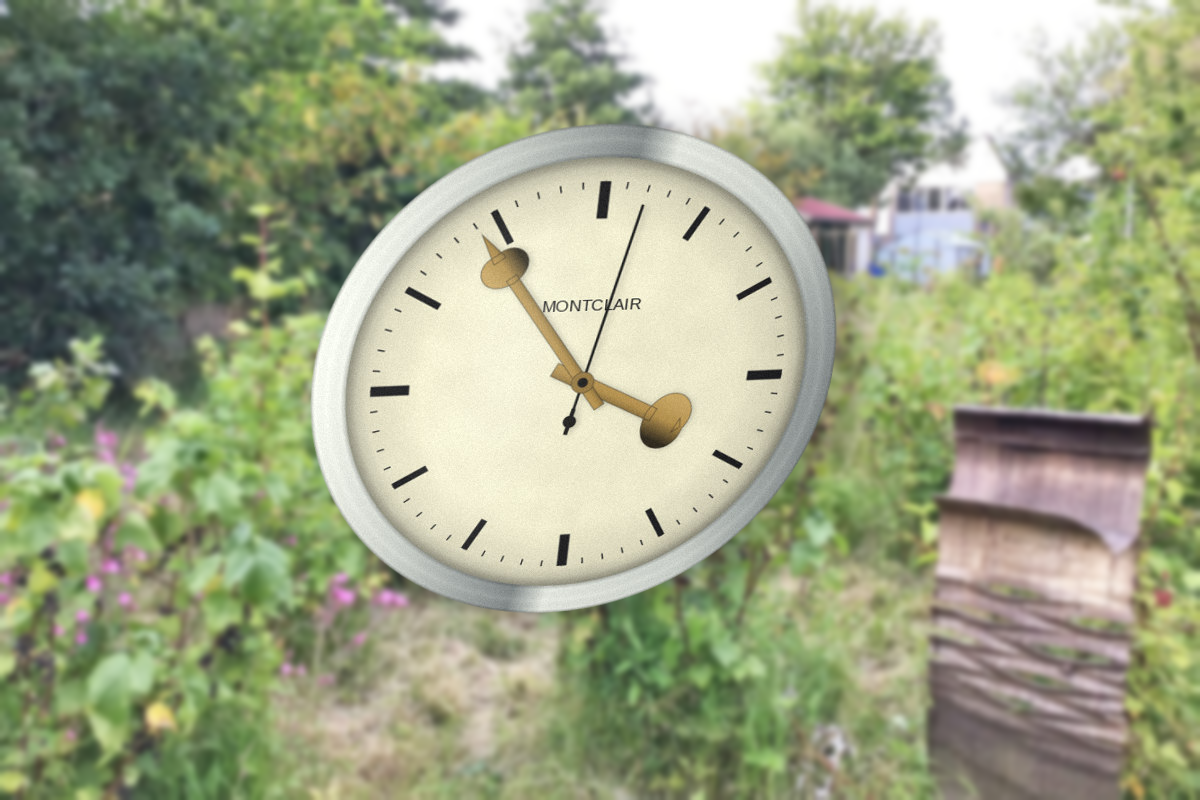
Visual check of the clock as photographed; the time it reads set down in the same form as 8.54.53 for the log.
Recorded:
3.54.02
